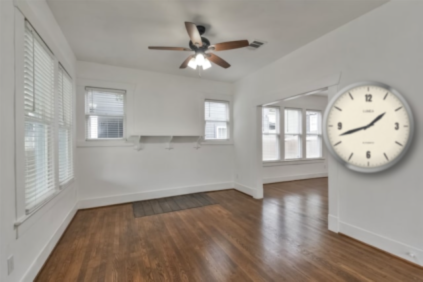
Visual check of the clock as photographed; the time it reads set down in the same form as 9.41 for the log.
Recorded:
1.42
